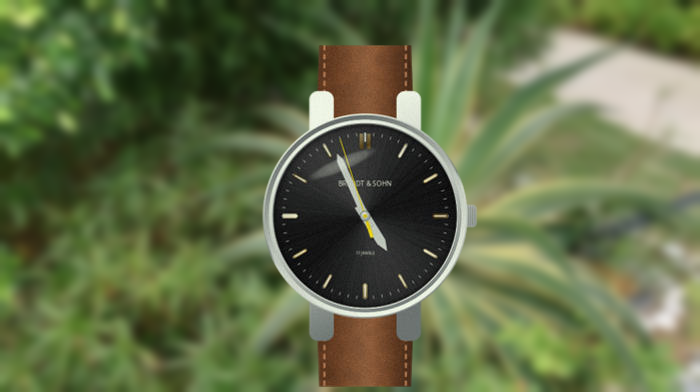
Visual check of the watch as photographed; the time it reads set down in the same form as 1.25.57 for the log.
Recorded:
4.55.57
